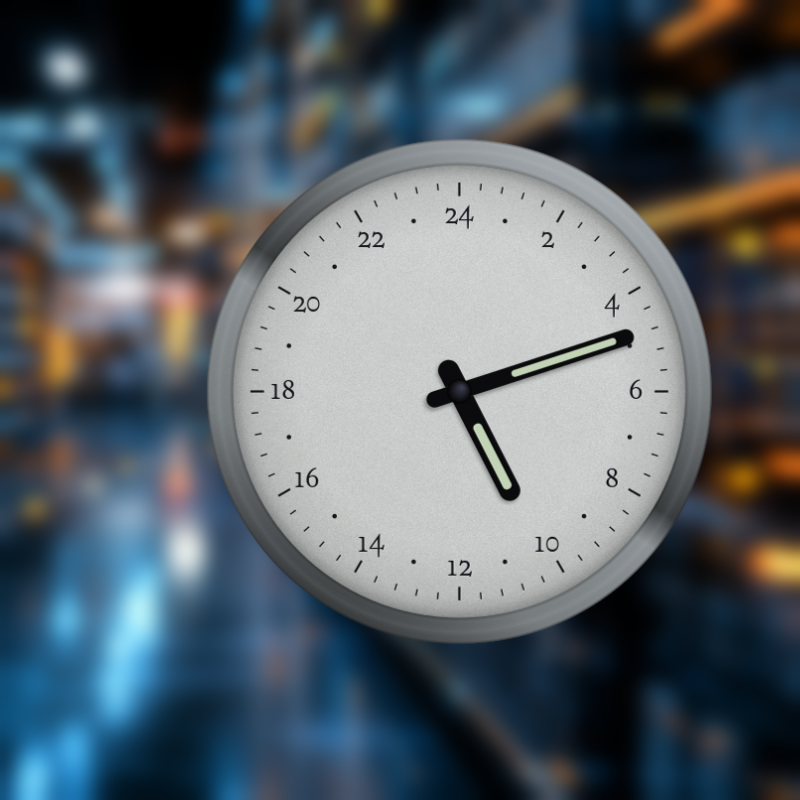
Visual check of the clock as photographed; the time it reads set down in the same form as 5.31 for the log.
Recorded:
10.12
